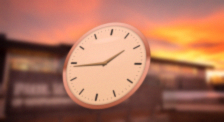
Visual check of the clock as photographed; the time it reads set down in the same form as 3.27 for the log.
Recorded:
1.44
